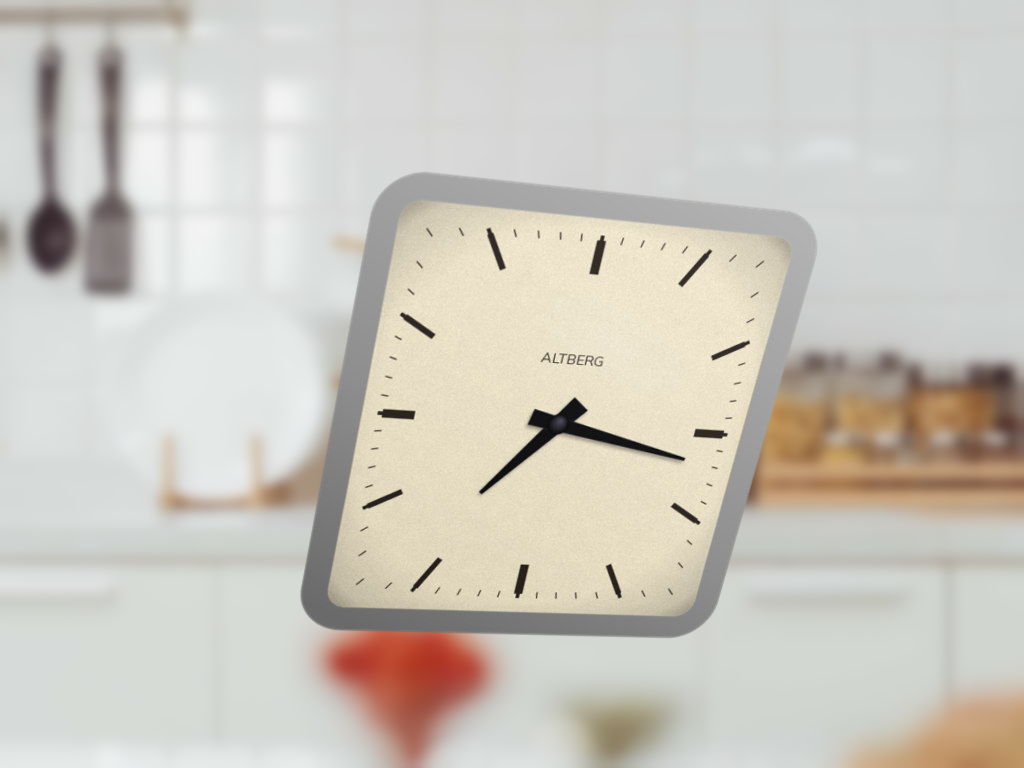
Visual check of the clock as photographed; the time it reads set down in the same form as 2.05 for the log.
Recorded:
7.17
